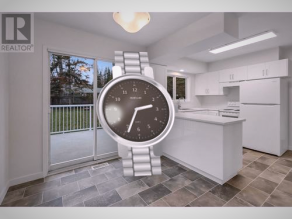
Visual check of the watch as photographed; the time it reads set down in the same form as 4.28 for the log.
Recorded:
2.34
